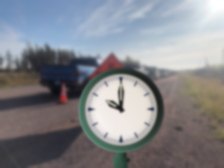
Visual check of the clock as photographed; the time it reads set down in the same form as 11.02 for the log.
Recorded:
10.00
